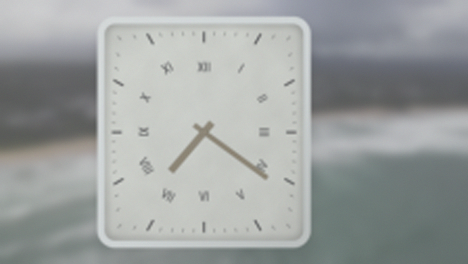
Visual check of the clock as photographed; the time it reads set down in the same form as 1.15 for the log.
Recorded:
7.21
